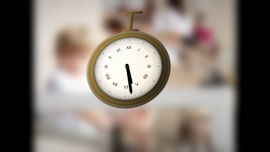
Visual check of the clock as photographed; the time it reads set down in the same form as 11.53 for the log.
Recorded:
5.28
